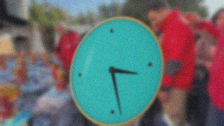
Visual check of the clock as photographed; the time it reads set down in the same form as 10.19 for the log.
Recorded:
3.28
